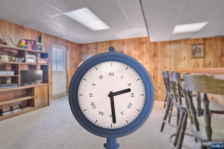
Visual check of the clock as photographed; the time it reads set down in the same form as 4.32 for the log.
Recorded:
2.29
